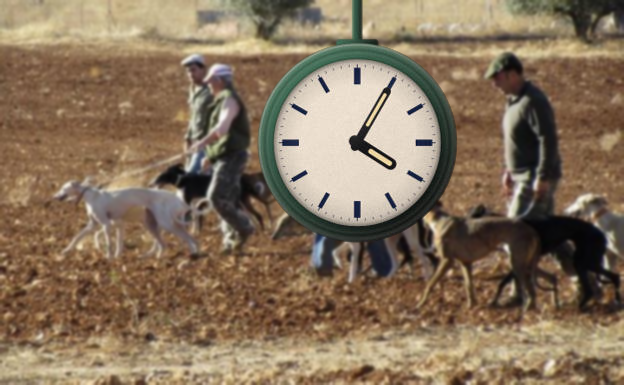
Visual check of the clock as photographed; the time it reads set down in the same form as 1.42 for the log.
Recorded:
4.05
